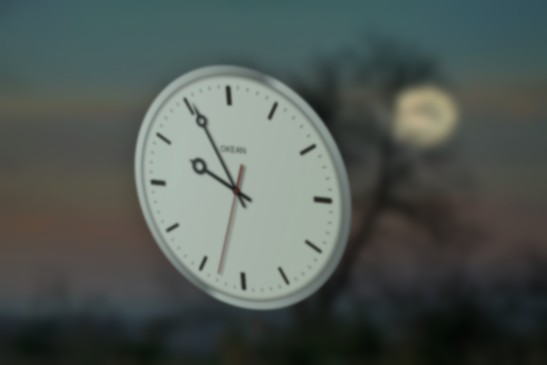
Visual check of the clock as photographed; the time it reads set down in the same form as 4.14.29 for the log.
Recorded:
9.55.33
